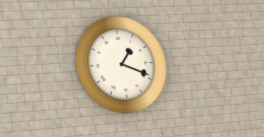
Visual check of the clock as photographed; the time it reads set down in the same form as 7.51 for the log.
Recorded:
1.19
